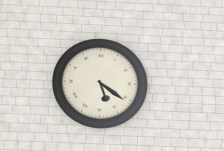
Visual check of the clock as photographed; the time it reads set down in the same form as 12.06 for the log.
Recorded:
5.21
